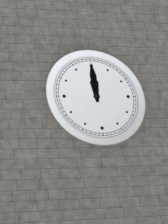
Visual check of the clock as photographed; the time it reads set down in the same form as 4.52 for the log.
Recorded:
12.00
